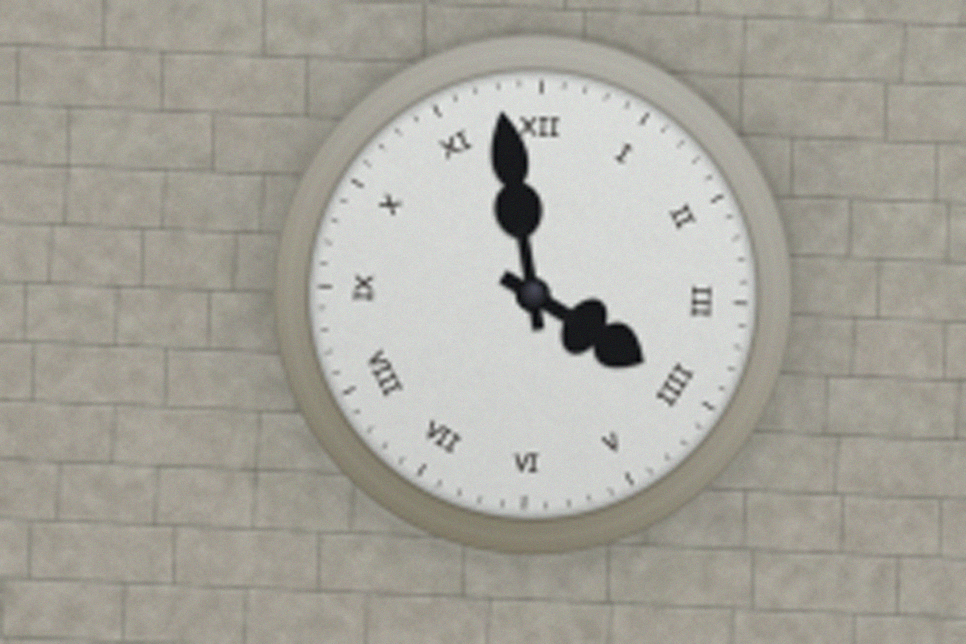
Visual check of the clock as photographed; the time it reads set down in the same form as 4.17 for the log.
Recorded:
3.58
